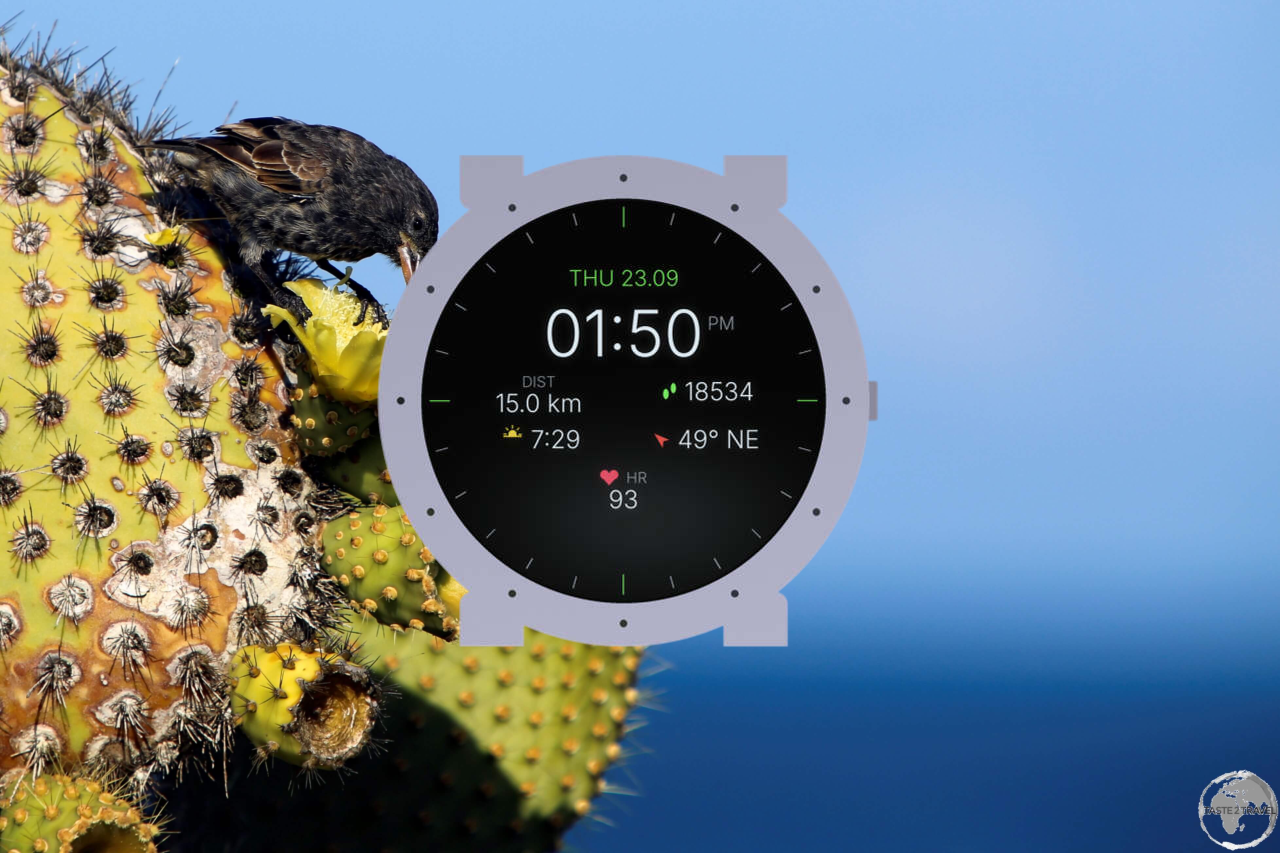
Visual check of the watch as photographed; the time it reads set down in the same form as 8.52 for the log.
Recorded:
1.50
